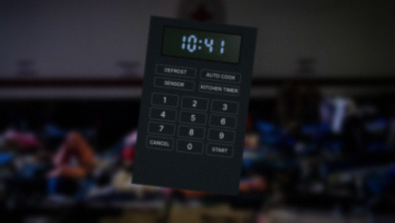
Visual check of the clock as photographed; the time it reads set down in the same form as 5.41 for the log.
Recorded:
10.41
